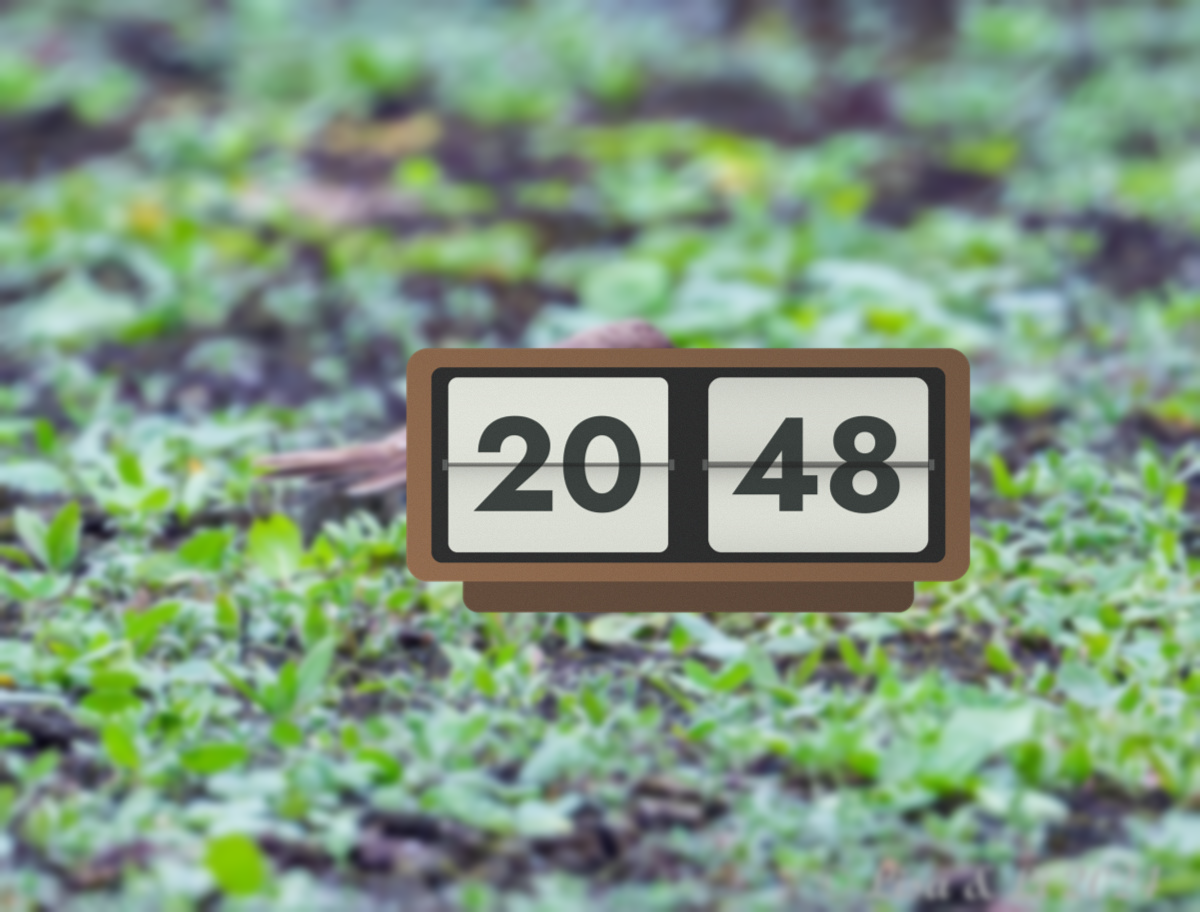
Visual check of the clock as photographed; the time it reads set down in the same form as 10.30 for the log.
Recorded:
20.48
